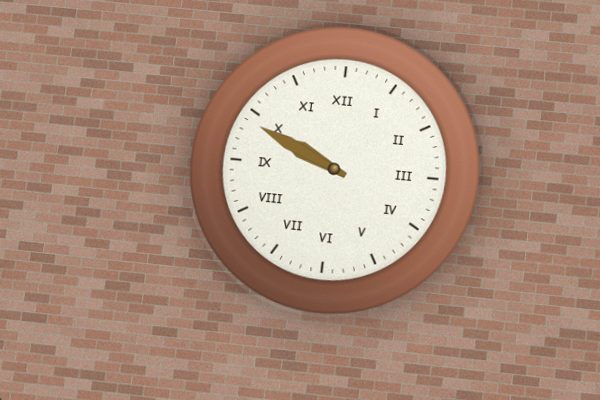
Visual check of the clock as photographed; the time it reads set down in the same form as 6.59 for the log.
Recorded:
9.49
